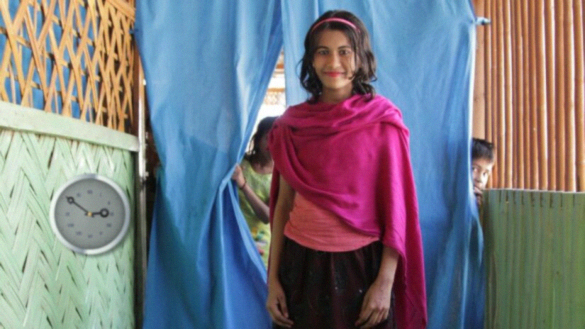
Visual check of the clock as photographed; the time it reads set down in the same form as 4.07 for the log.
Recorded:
2.51
